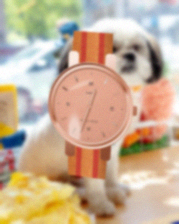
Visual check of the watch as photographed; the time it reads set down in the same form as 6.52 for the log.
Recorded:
12.33
